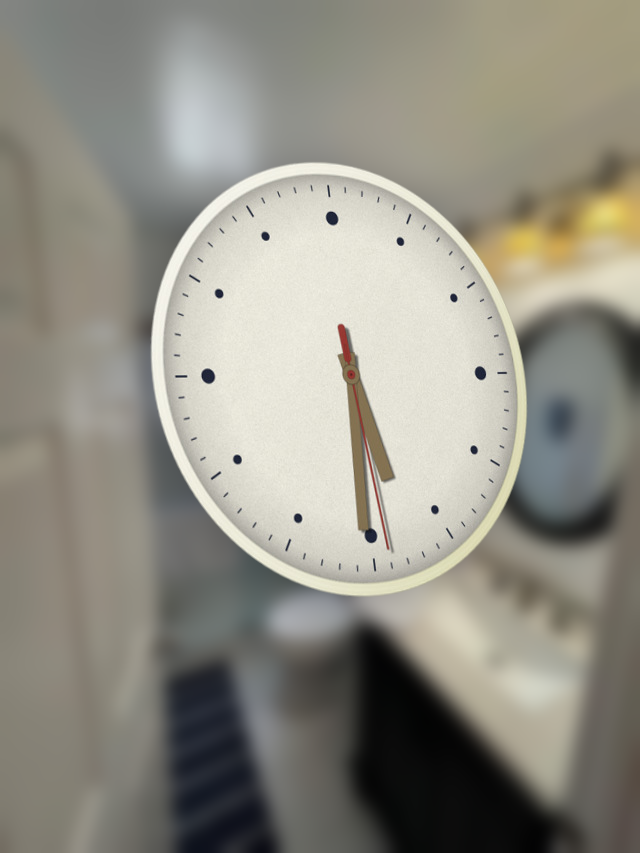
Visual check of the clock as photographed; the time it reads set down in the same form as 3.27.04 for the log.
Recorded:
5.30.29
